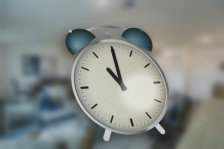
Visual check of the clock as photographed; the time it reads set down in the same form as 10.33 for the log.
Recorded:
11.00
